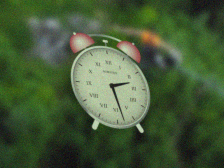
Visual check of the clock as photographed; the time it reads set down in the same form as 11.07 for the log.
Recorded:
2.28
